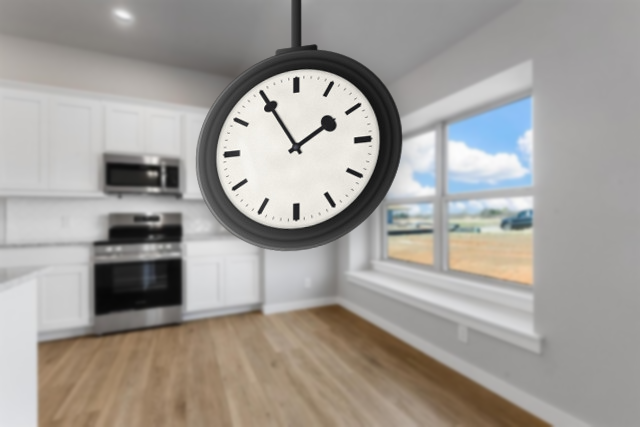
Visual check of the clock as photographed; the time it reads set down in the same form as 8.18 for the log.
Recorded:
1.55
